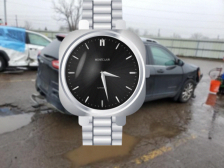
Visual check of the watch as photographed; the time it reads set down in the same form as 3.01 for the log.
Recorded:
3.28
